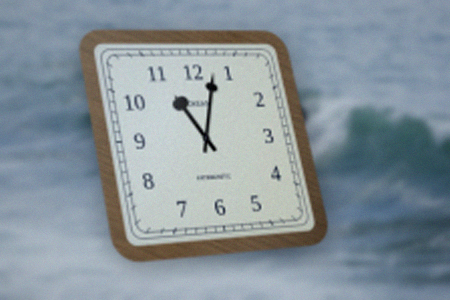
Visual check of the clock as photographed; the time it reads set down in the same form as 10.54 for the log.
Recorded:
11.03
